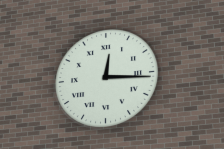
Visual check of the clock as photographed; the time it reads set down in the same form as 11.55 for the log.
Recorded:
12.16
